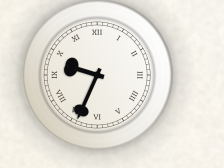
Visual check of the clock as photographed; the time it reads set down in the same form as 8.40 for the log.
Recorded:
9.34
